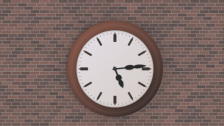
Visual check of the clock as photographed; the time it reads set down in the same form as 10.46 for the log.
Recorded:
5.14
